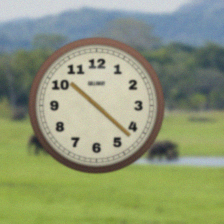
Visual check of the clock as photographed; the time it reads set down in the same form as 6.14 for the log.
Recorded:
10.22
